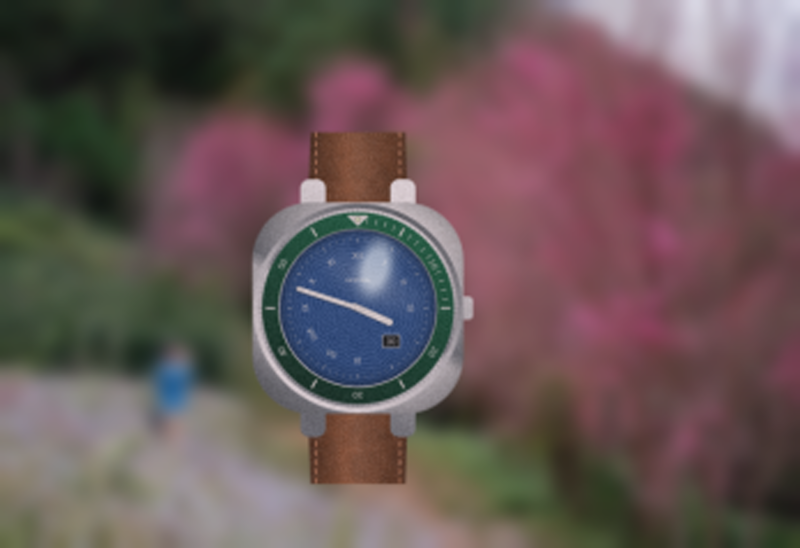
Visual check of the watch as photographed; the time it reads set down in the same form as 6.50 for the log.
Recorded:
3.48
